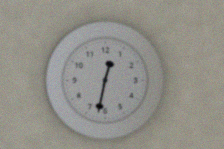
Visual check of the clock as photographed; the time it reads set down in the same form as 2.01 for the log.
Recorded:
12.32
